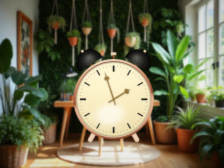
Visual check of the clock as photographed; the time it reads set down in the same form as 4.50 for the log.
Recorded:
1.57
